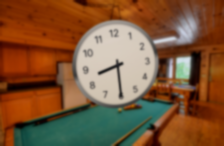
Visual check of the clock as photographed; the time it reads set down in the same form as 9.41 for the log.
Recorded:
8.30
